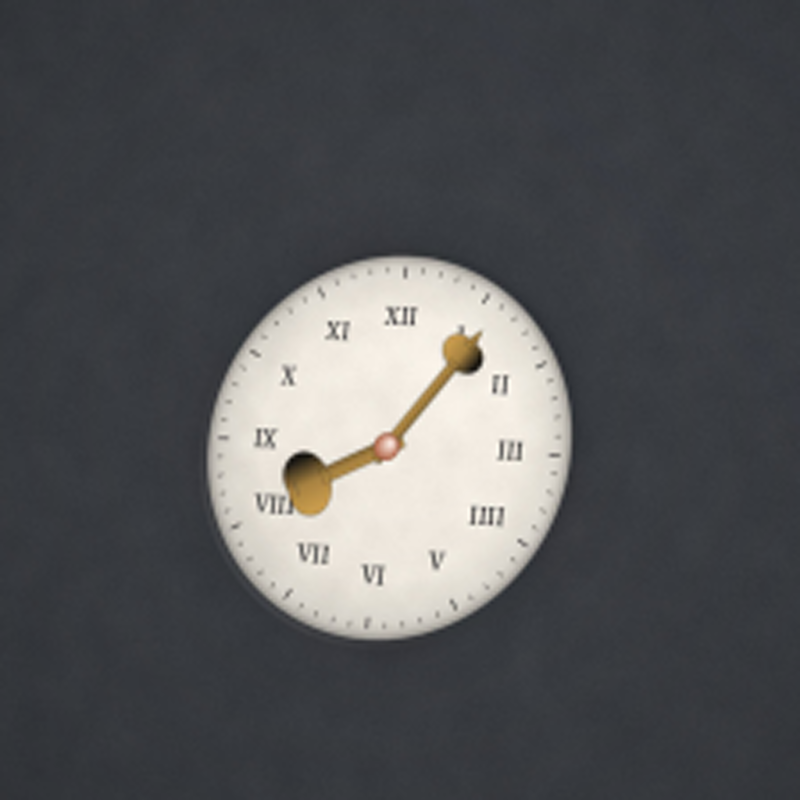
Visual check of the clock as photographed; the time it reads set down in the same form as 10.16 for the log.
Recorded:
8.06
